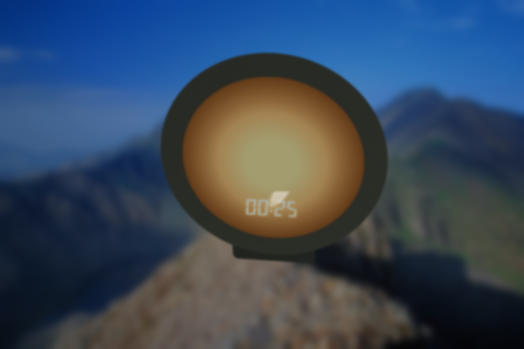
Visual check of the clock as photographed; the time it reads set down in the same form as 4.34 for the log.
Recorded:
0.25
